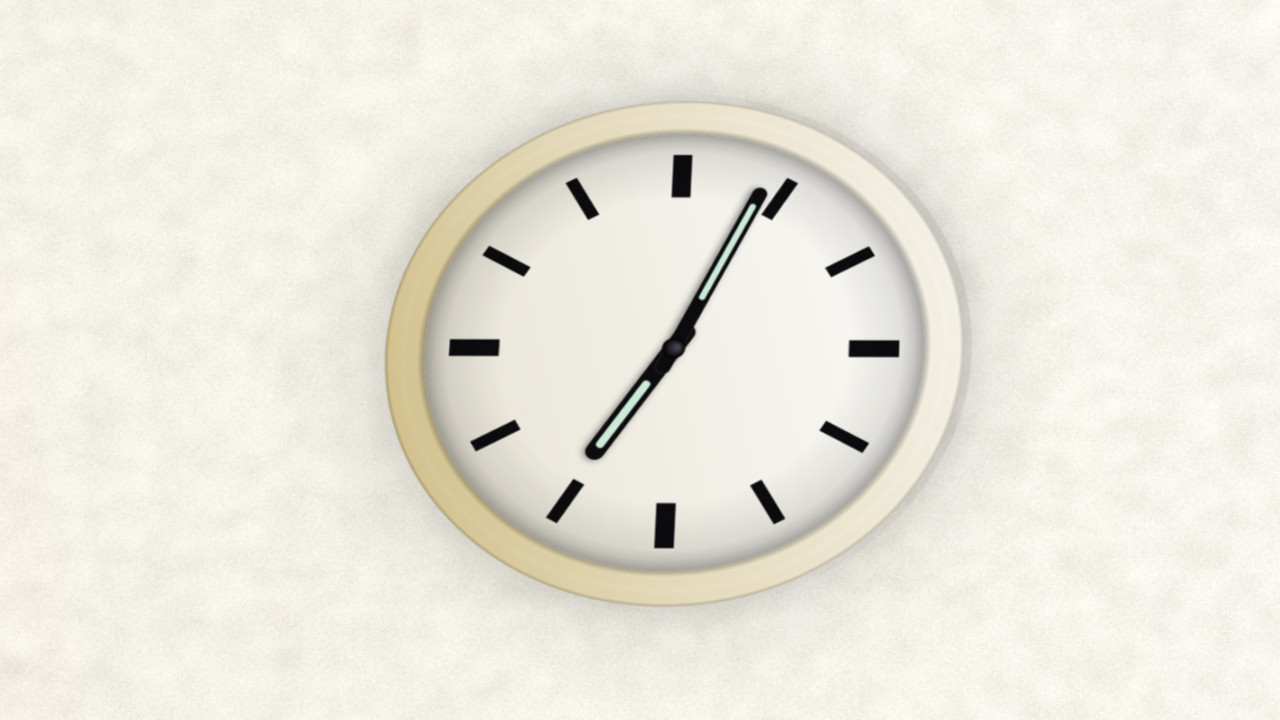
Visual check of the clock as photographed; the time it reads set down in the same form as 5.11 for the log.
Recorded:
7.04
